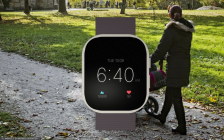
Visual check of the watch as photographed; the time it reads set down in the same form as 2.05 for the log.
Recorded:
6.40
